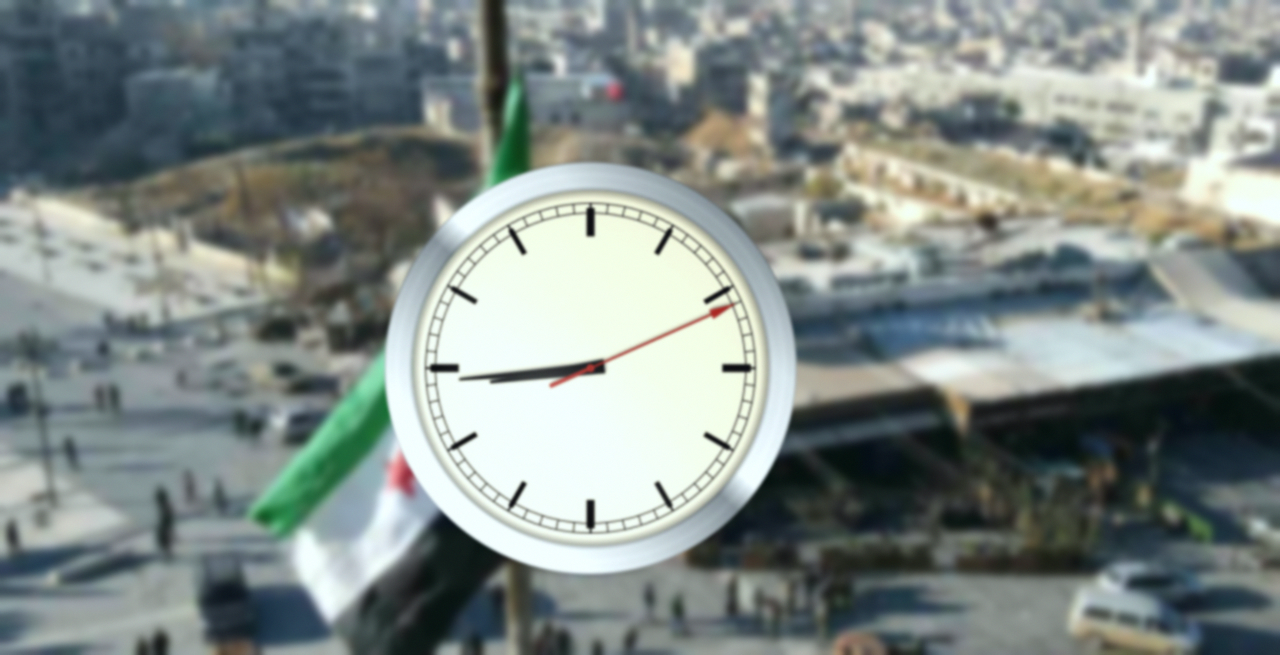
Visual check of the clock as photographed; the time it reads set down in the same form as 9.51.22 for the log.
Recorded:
8.44.11
